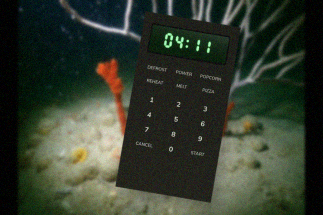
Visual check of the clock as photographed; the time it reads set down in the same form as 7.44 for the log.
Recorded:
4.11
